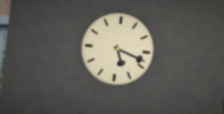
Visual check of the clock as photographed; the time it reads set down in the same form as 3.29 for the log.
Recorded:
5.18
